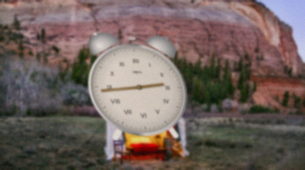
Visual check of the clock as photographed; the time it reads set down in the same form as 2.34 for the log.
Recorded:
2.44
